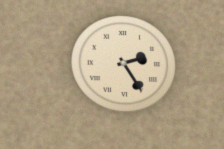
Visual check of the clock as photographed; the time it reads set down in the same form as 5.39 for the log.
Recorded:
2.25
